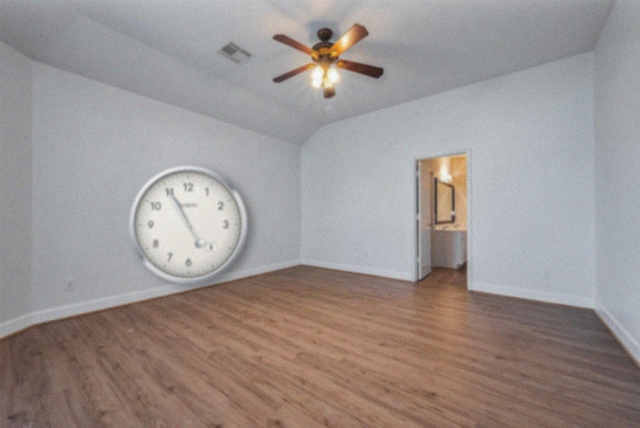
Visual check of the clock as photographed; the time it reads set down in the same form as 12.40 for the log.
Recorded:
4.55
